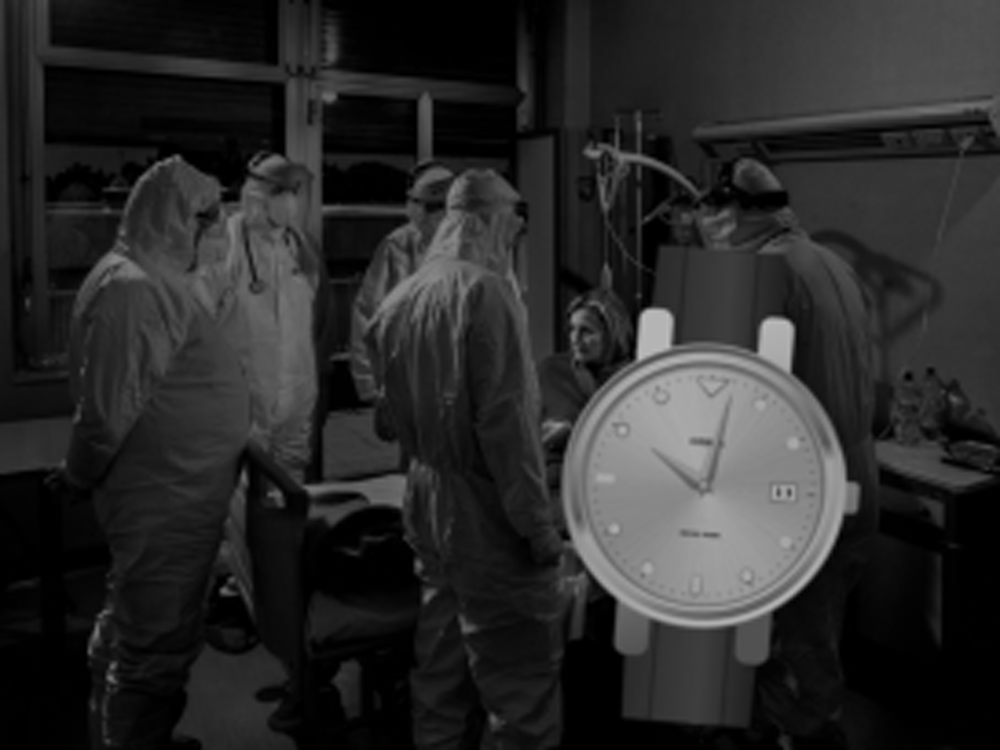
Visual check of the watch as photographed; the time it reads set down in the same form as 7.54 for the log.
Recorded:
10.02
